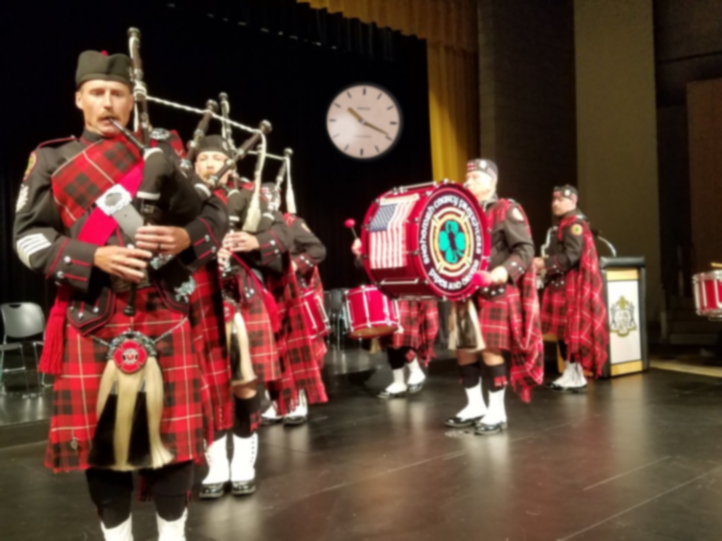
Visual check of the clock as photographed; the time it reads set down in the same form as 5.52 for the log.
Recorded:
10.19
